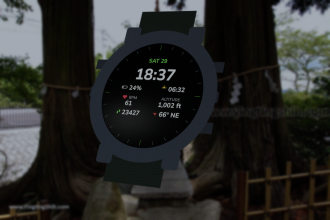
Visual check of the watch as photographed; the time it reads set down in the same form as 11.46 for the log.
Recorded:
18.37
